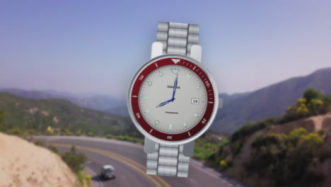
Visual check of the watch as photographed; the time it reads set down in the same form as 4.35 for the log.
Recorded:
8.01
